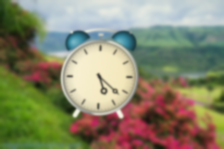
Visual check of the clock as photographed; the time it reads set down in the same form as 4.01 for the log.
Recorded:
5.22
